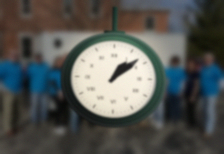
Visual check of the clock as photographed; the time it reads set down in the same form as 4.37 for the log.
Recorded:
1.08
